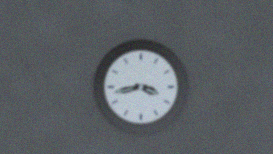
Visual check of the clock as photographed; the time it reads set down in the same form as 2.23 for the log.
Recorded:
3.43
